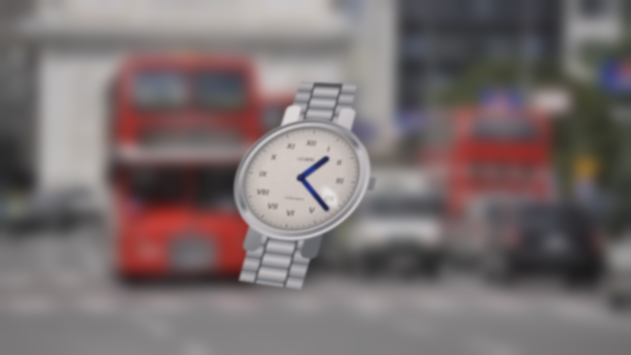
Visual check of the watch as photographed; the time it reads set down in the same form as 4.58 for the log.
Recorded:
1.22
